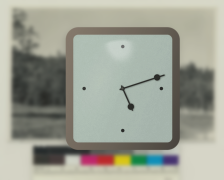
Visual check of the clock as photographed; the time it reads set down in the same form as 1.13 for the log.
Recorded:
5.12
